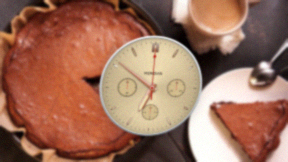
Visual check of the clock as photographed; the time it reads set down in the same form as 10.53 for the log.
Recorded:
6.51
